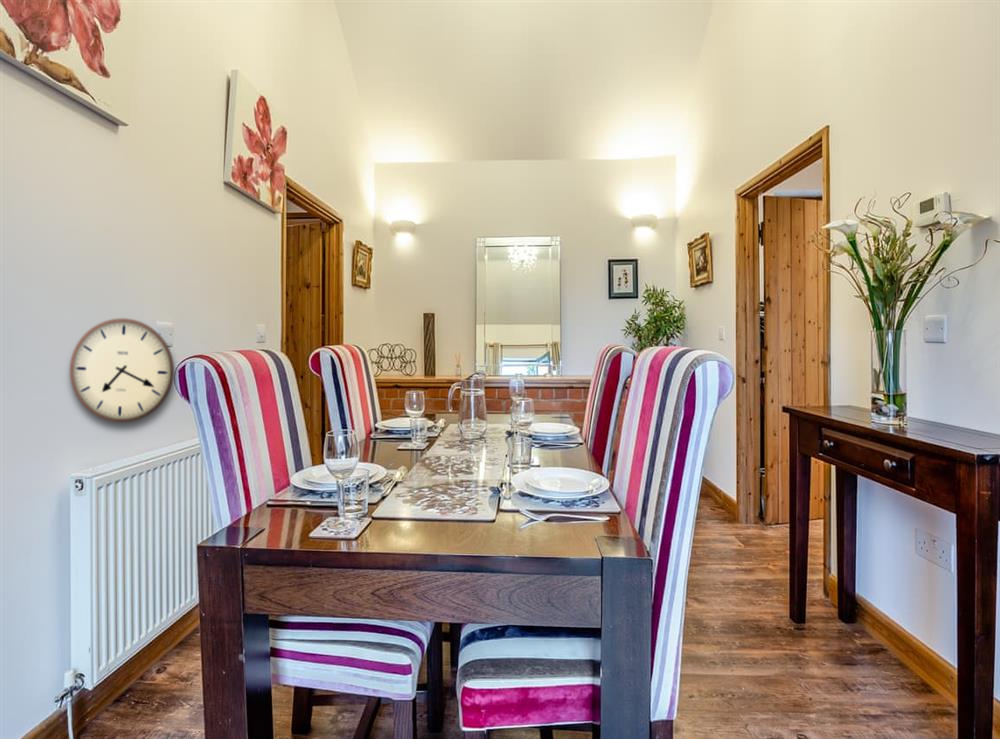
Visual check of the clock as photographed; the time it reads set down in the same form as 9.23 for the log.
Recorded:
7.19
